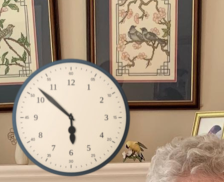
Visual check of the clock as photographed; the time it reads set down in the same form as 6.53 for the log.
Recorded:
5.52
